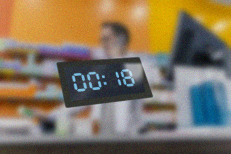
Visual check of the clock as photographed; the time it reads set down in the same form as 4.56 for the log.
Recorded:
0.18
